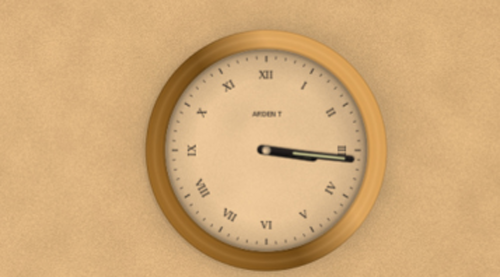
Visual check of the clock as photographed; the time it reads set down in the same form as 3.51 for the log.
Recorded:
3.16
